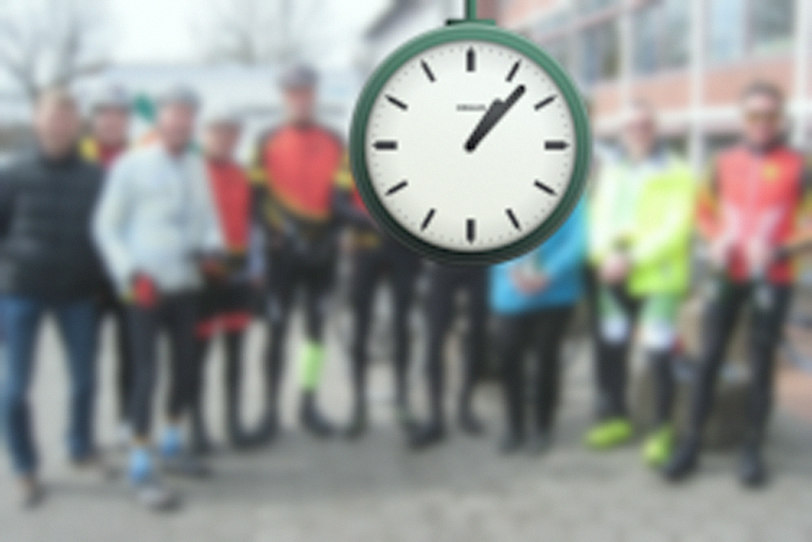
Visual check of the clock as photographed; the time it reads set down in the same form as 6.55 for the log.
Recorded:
1.07
